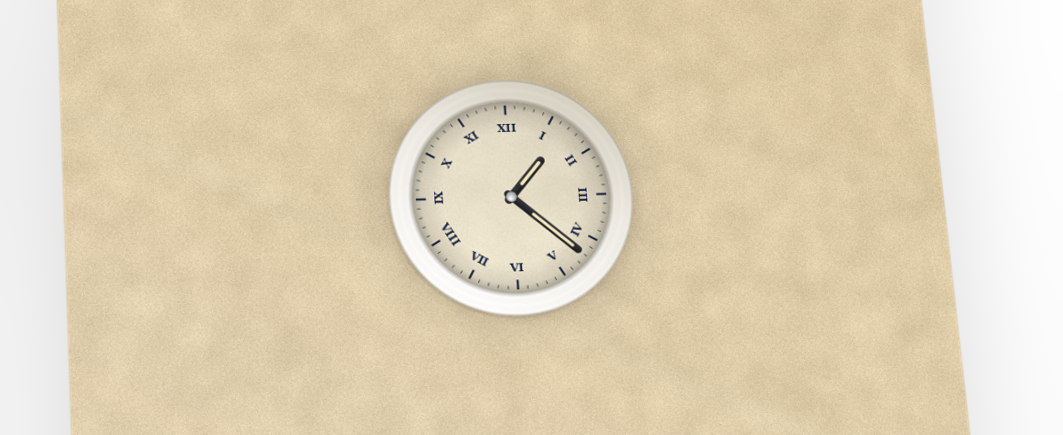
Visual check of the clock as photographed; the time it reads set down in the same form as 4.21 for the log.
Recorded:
1.22
